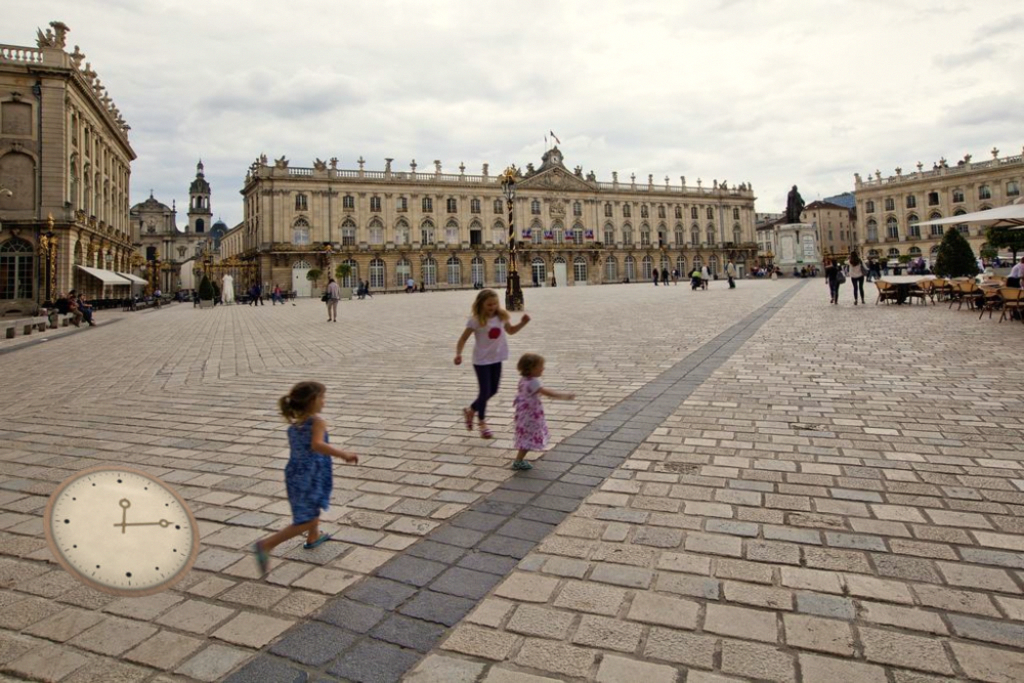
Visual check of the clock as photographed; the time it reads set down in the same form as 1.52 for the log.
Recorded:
12.14
